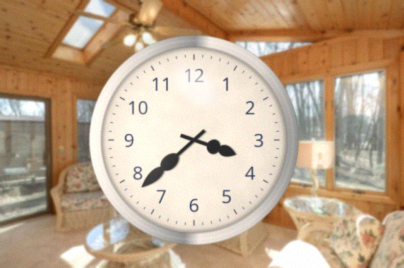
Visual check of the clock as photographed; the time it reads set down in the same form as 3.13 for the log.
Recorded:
3.38
